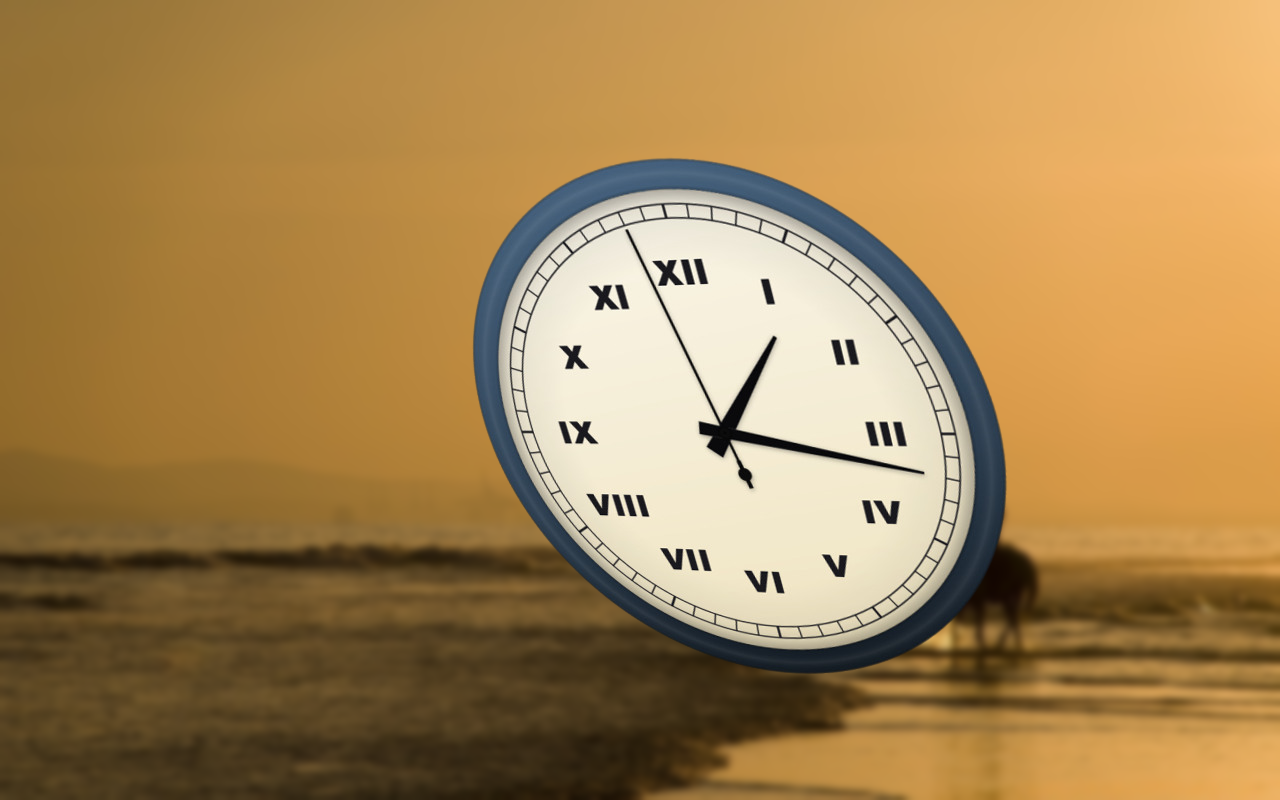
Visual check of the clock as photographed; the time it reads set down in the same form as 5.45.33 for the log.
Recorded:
1.16.58
